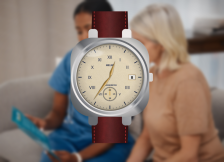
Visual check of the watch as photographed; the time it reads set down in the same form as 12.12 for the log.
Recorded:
12.36
